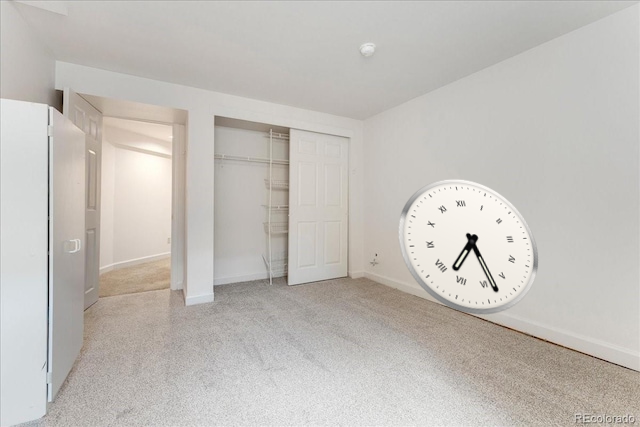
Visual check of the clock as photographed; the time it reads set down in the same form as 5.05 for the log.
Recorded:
7.28
